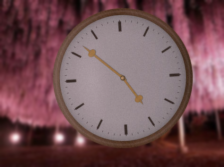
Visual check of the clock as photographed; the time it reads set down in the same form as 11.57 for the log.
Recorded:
4.52
